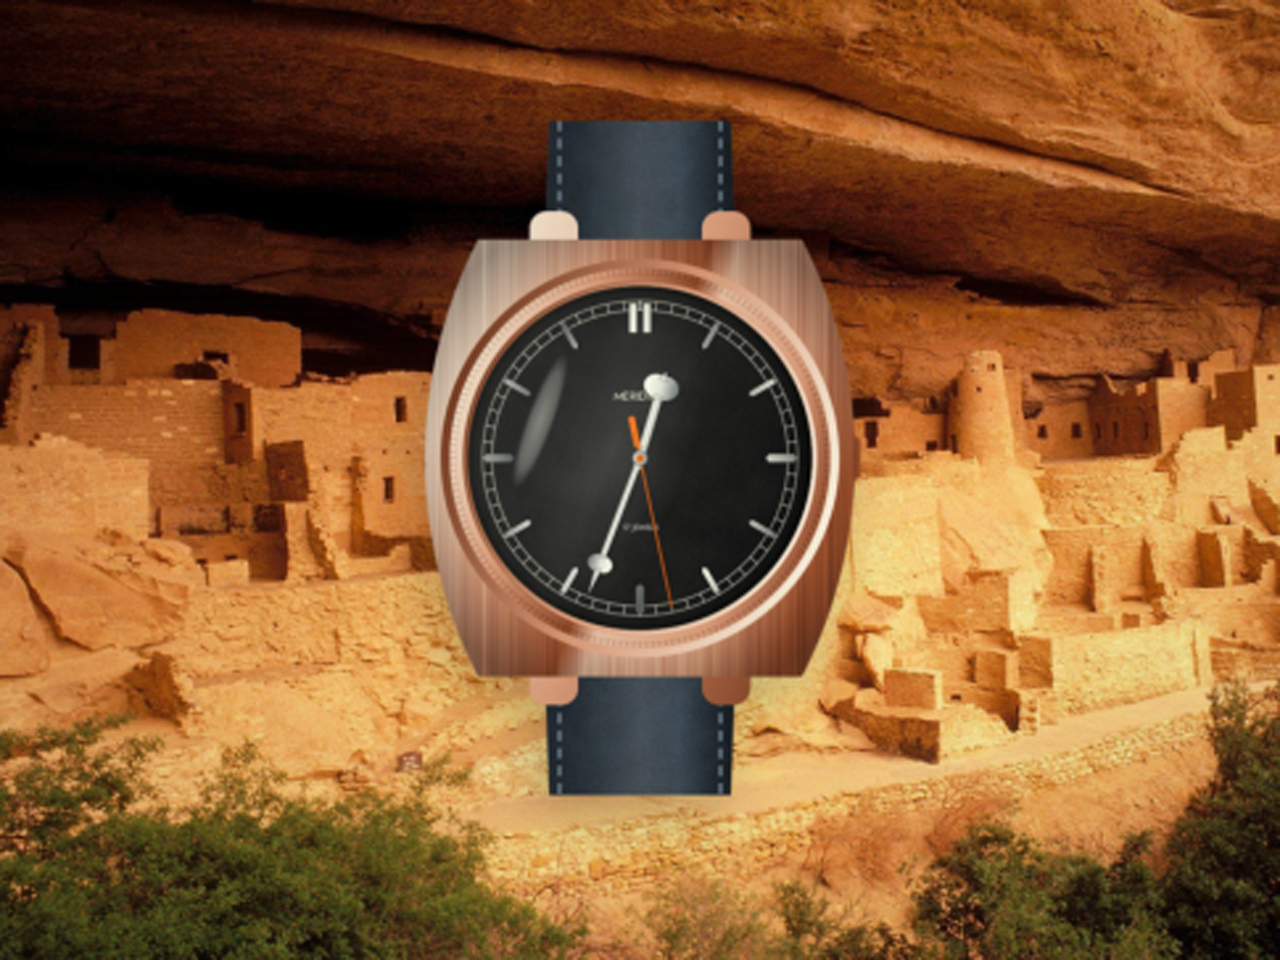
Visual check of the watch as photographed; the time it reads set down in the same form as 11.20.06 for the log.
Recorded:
12.33.28
